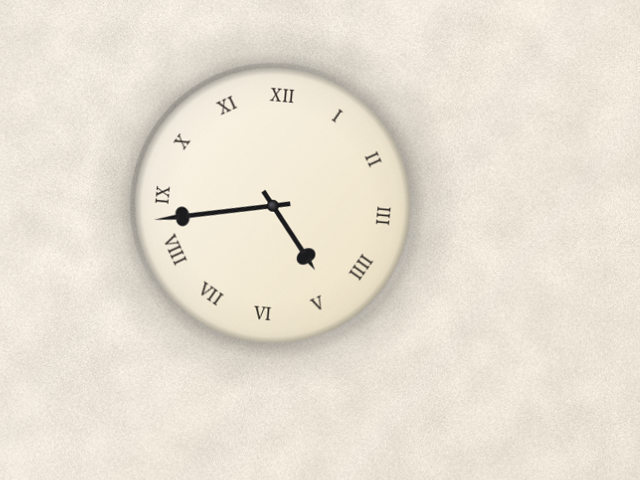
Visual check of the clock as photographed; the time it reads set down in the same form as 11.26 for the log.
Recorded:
4.43
